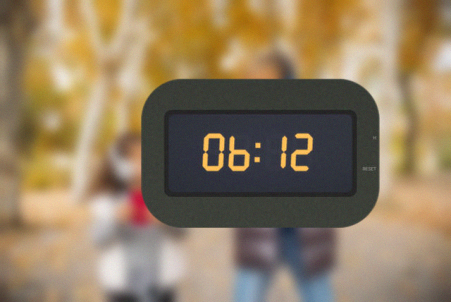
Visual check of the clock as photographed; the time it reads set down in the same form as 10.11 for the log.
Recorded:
6.12
